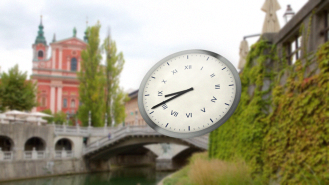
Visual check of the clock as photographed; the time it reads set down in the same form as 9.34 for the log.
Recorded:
8.41
